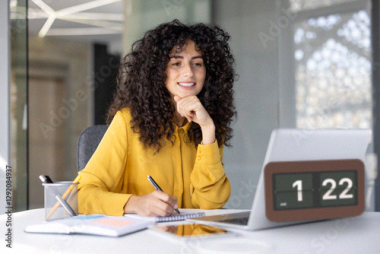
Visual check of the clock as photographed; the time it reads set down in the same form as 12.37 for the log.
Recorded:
1.22
